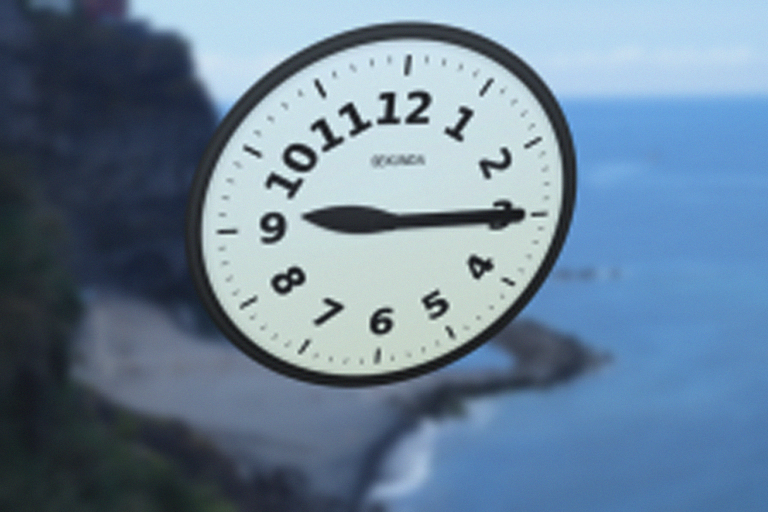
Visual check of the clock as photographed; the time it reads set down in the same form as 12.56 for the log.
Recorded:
9.15
